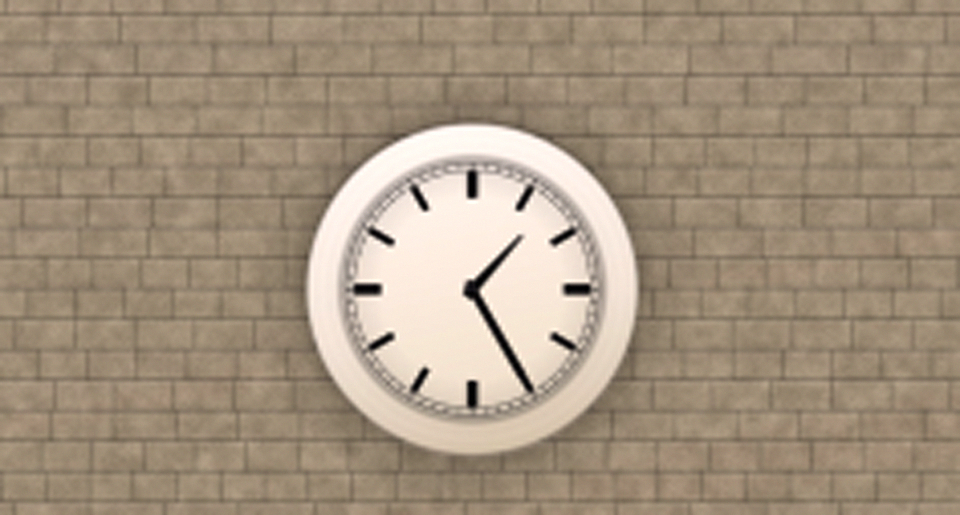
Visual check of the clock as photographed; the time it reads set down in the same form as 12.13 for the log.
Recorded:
1.25
